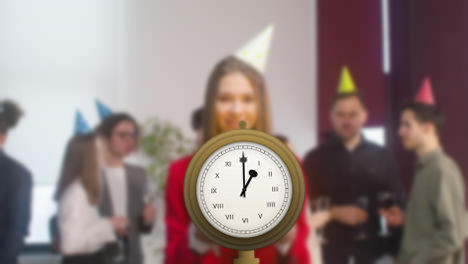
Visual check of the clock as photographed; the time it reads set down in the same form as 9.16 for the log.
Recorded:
1.00
